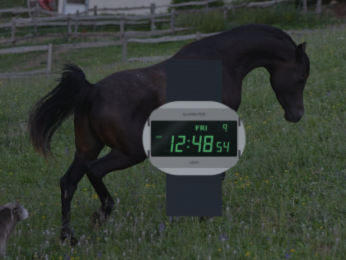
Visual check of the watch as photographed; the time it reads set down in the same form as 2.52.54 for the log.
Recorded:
12.48.54
